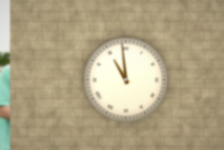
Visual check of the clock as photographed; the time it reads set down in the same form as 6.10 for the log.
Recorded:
10.59
